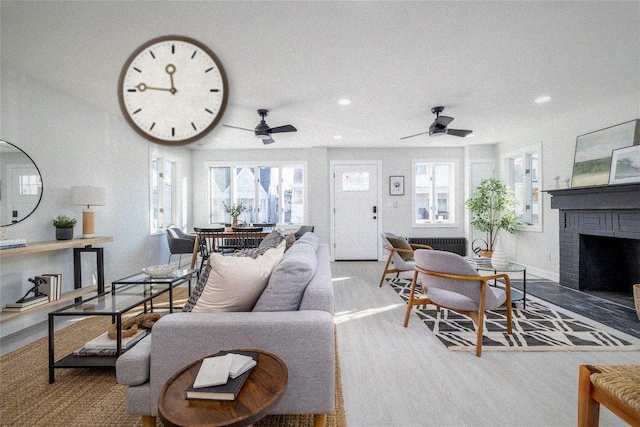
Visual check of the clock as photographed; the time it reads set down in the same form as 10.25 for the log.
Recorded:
11.46
